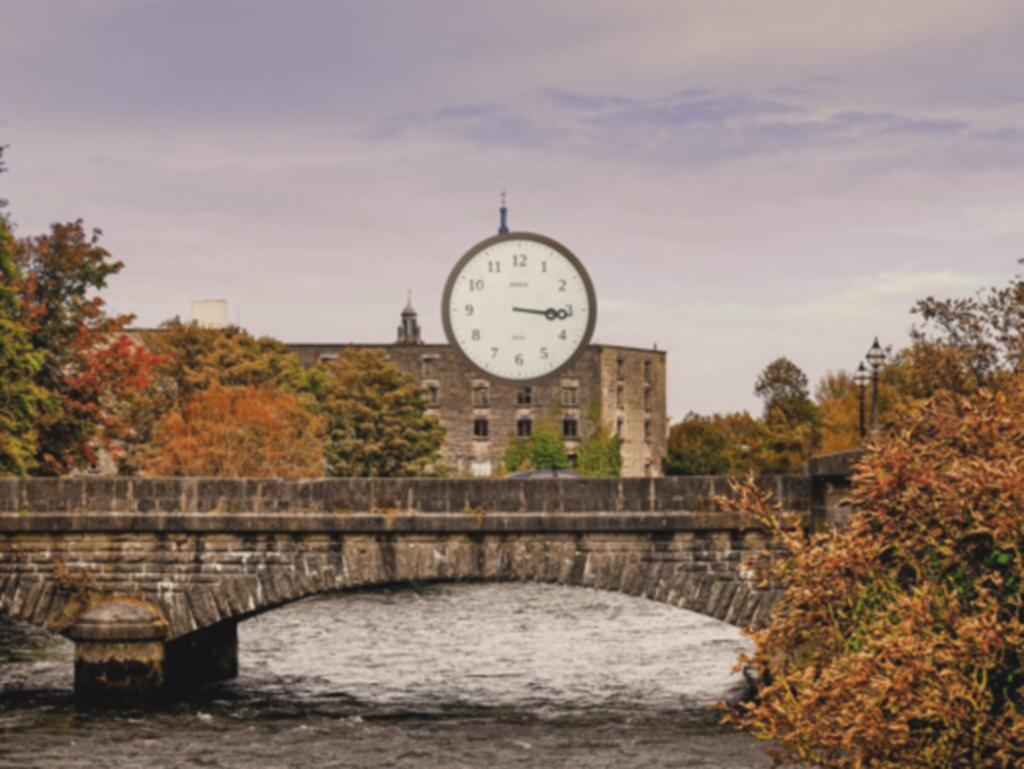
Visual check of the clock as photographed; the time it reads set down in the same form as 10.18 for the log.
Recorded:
3.16
